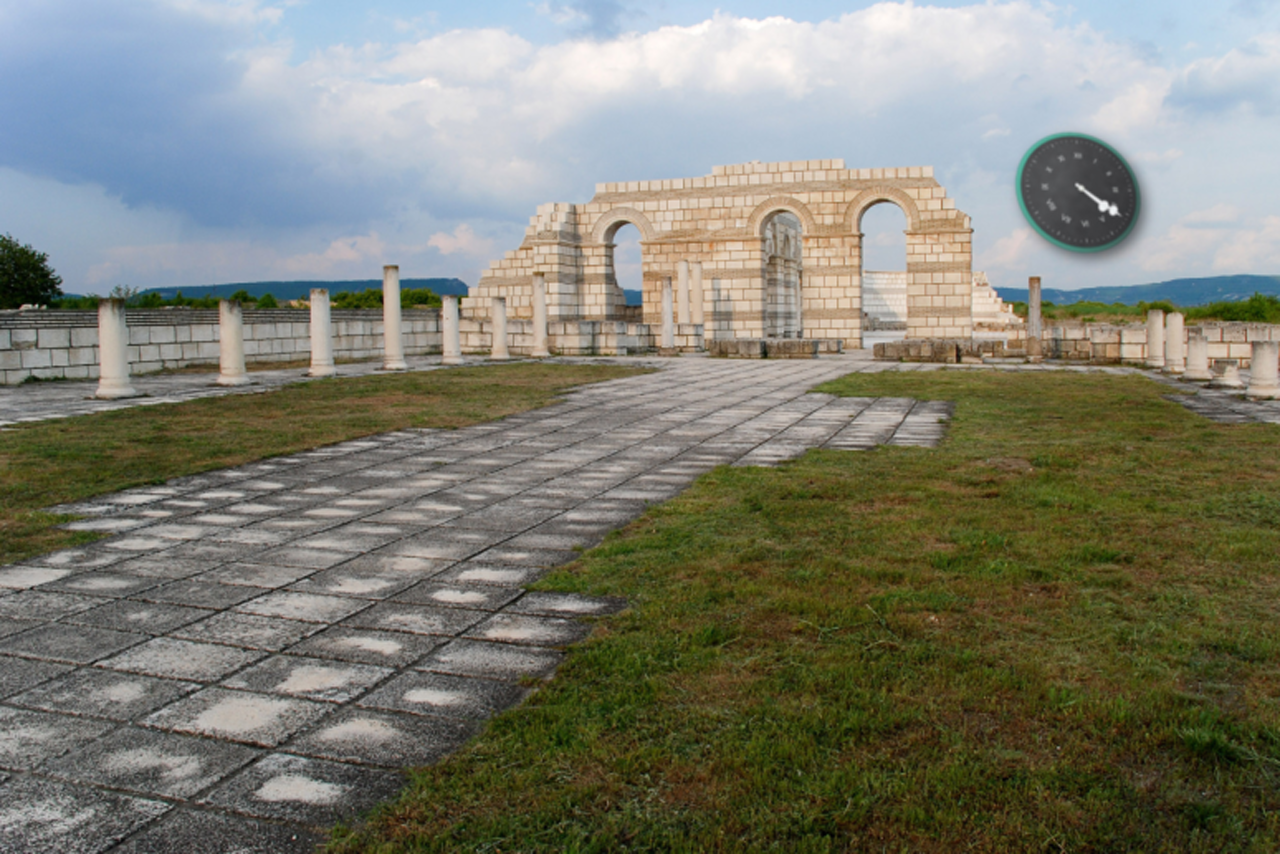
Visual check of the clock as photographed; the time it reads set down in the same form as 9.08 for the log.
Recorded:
4.21
